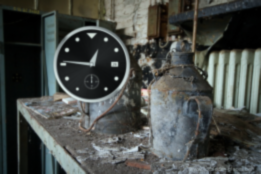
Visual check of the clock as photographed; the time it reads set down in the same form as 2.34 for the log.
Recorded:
12.46
